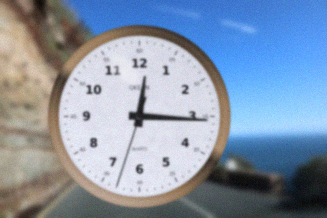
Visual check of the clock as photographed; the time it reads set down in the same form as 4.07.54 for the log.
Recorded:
12.15.33
